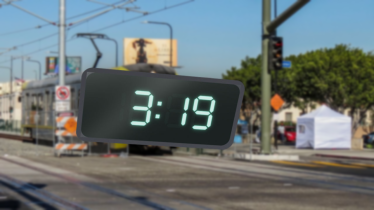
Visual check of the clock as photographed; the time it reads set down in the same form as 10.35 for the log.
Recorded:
3.19
